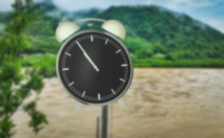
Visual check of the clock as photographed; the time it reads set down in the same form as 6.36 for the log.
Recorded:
10.55
